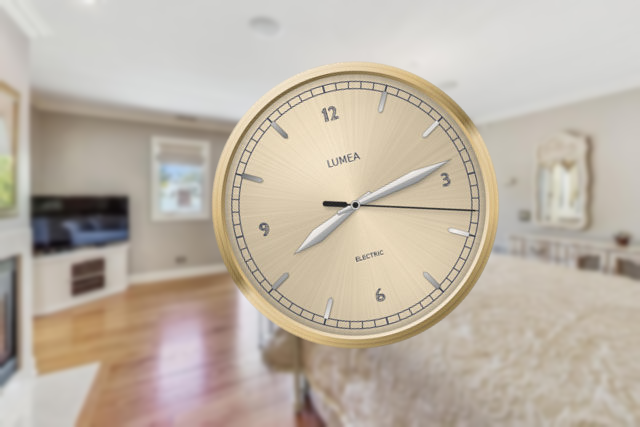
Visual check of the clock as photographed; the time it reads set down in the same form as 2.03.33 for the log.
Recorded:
8.13.18
